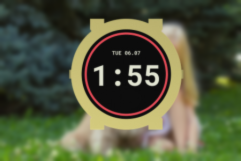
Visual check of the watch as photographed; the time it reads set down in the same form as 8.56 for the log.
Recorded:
1.55
